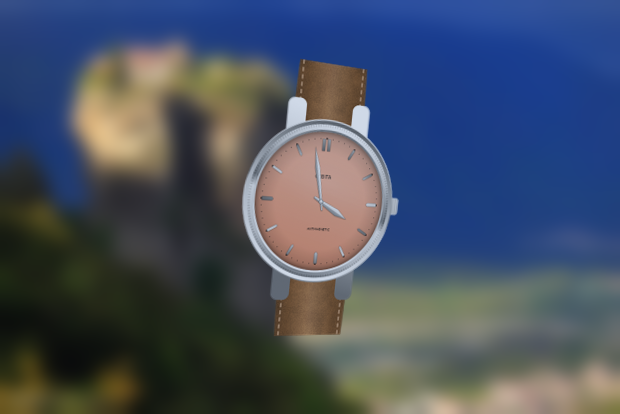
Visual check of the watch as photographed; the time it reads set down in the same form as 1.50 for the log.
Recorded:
3.58
